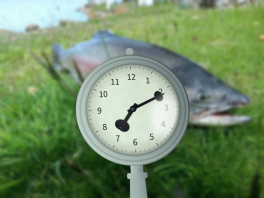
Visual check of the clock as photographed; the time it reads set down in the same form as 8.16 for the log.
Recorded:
7.11
